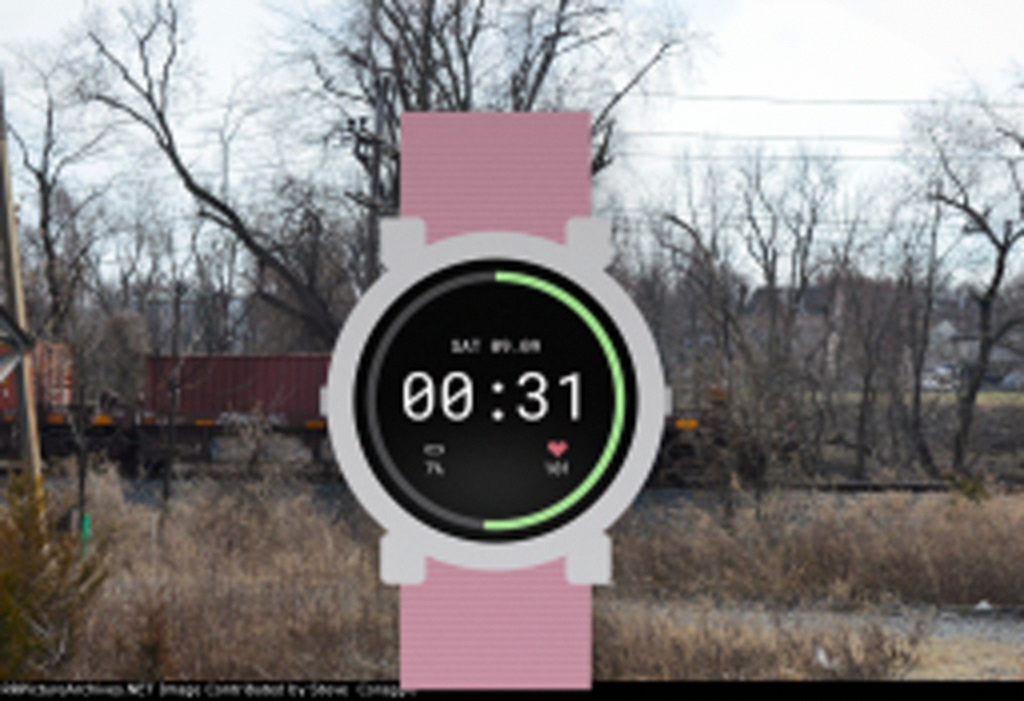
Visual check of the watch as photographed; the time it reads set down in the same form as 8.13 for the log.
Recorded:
0.31
